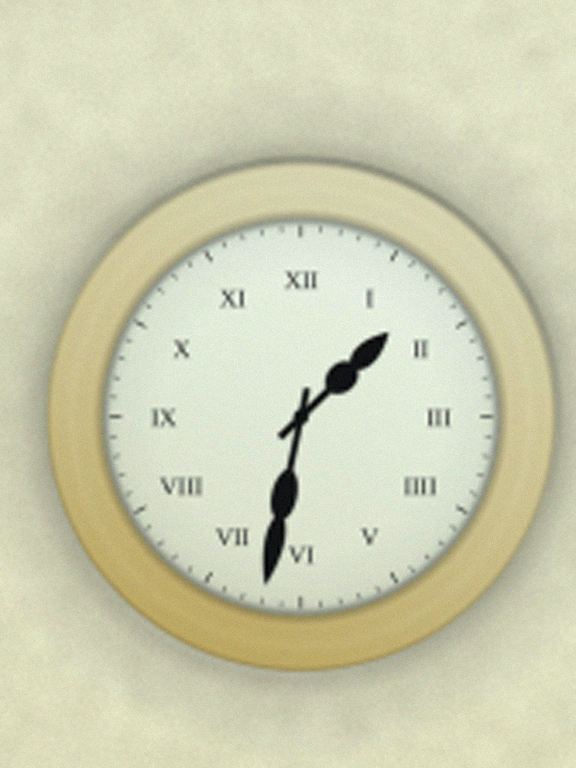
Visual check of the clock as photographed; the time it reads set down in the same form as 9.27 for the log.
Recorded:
1.32
